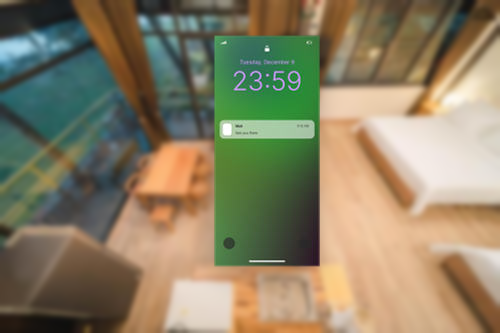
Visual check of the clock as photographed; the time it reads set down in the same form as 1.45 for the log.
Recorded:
23.59
